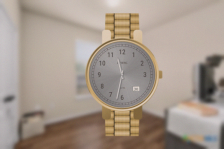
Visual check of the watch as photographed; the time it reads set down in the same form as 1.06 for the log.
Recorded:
11.32
